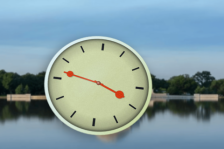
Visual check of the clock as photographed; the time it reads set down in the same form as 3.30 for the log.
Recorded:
3.47
